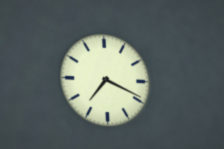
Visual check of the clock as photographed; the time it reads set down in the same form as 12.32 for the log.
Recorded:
7.19
